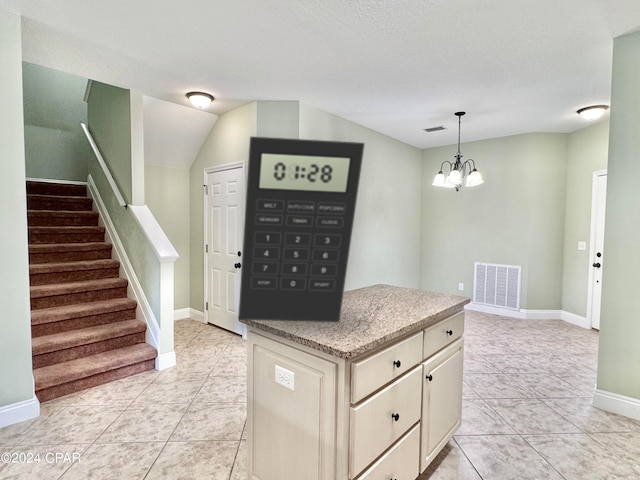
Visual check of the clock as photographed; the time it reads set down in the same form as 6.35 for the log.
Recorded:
1.28
